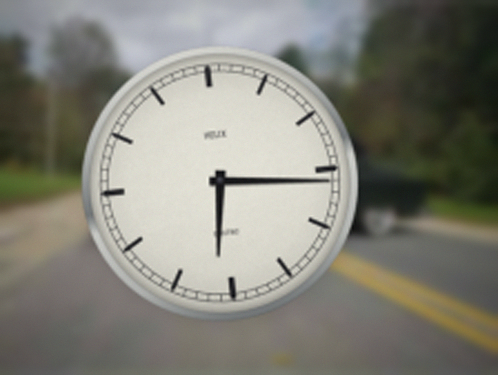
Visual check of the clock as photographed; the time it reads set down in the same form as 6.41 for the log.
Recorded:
6.16
